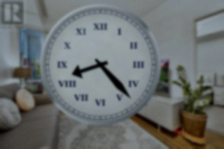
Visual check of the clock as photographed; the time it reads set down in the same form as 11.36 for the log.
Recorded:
8.23
